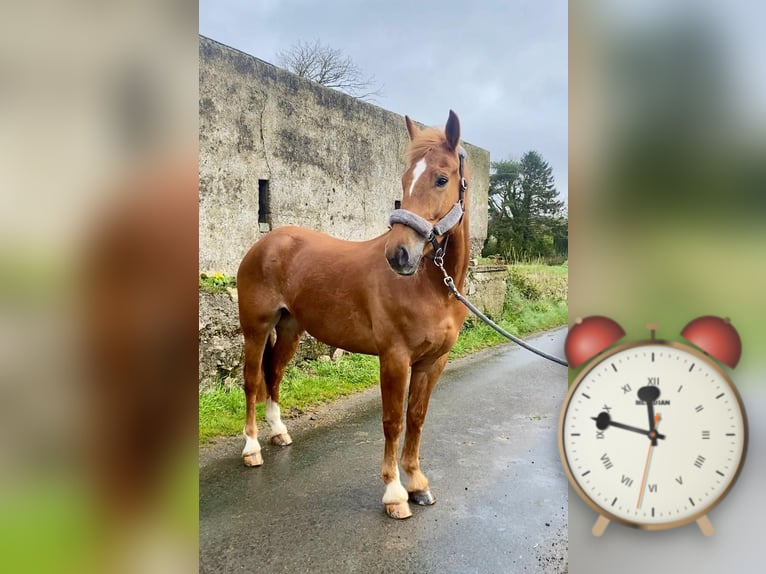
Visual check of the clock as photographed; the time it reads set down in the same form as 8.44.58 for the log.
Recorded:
11.47.32
